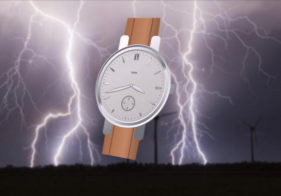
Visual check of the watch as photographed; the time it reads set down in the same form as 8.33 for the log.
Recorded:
3.42
